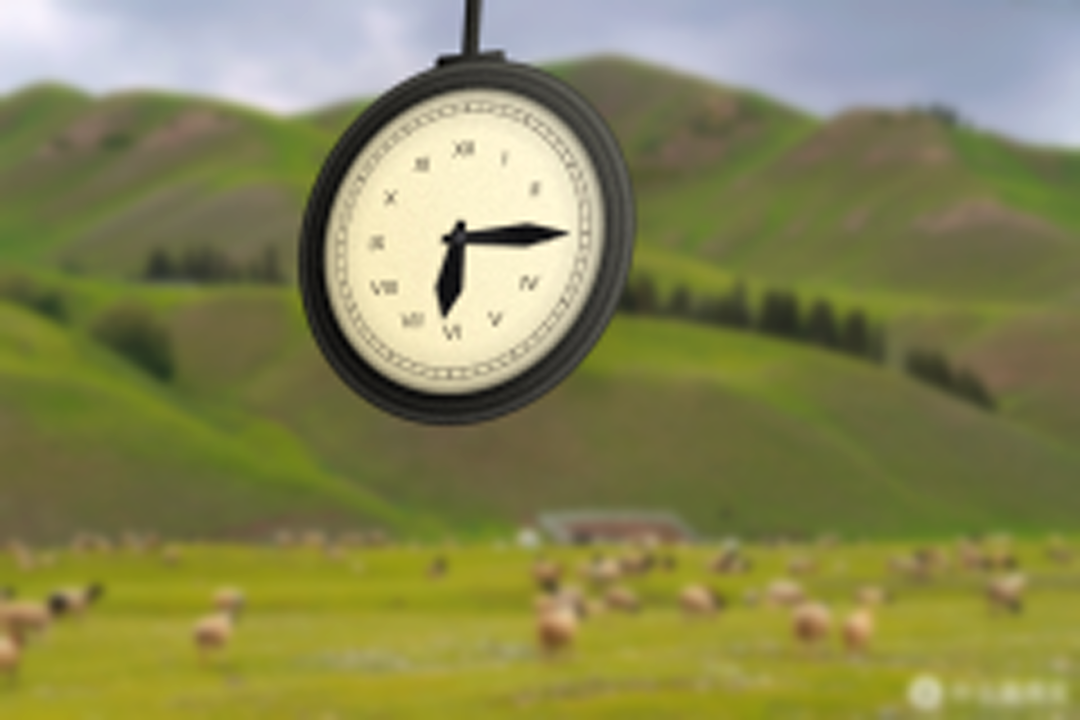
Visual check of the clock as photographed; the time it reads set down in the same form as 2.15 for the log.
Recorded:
6.15
